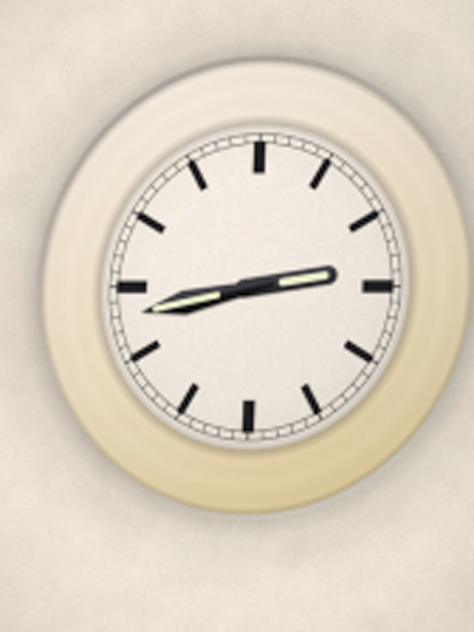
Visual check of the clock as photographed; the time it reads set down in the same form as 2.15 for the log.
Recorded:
2.43
